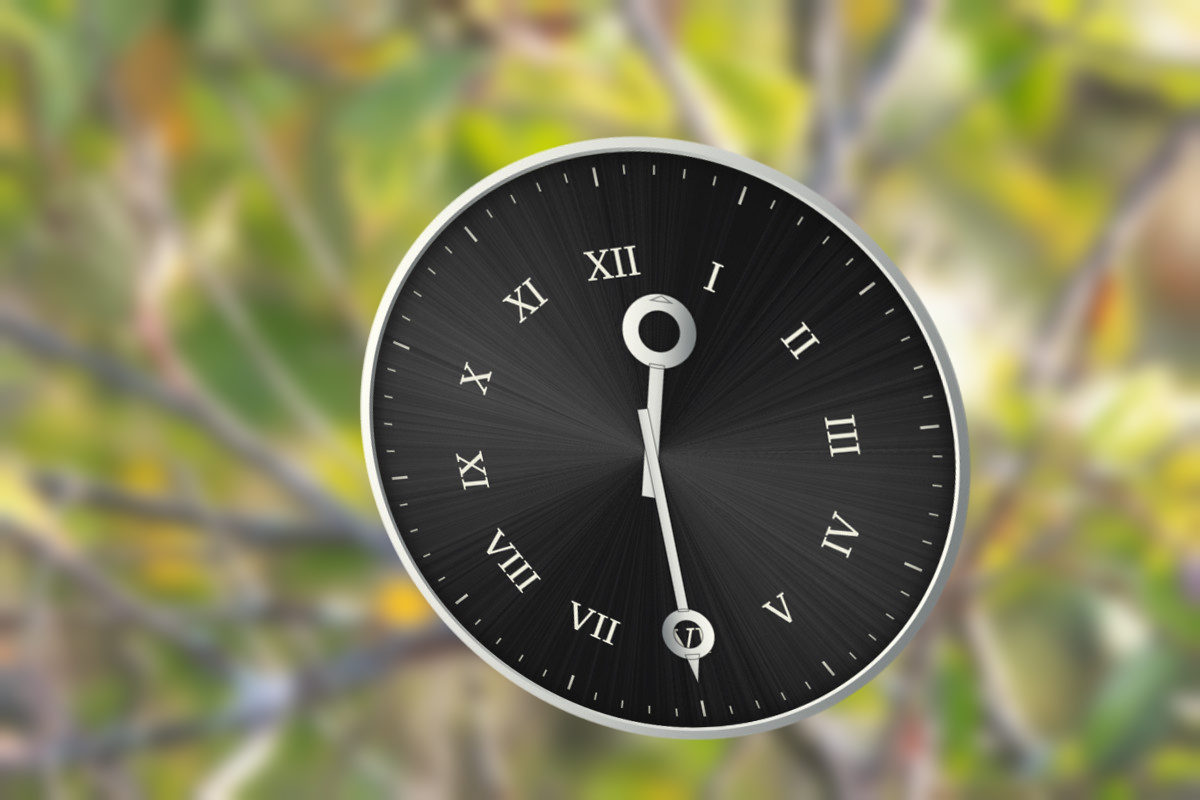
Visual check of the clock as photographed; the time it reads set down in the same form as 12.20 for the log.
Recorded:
12.30
